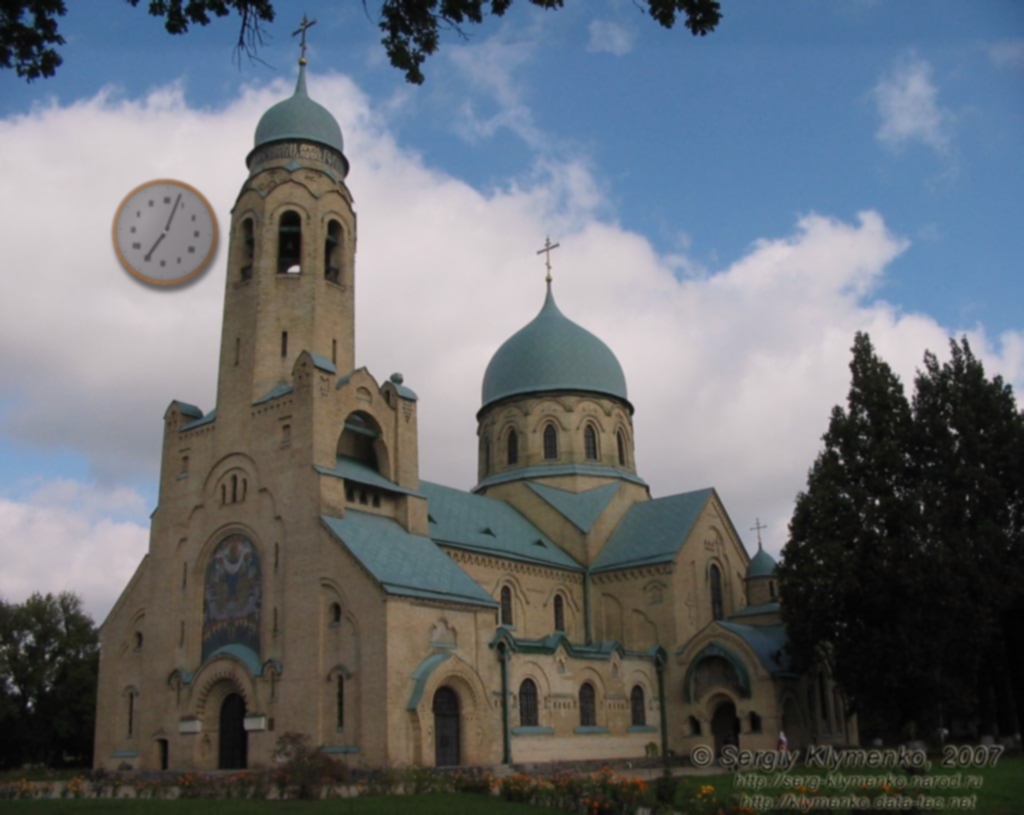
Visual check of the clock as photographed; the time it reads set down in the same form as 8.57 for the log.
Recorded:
7.03
